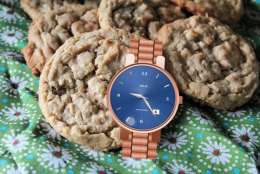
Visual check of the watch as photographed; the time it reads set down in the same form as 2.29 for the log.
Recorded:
9.24
